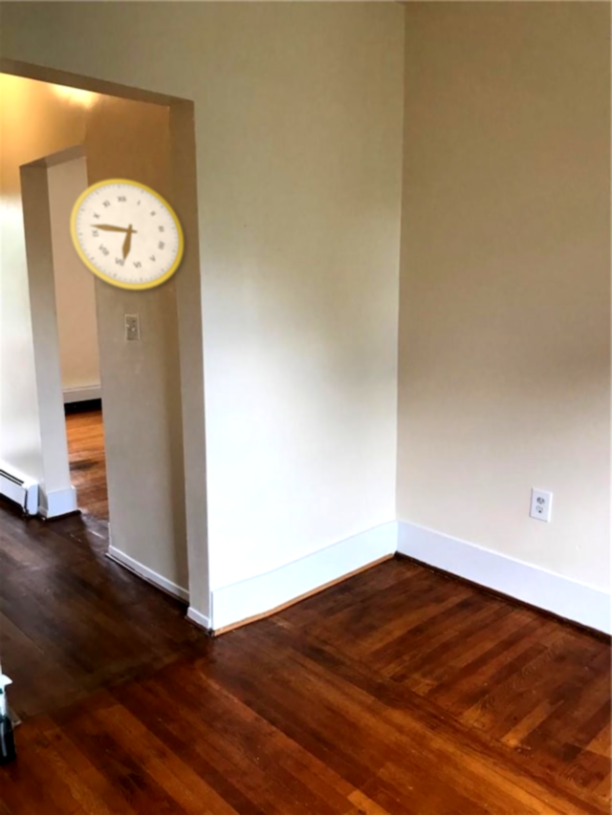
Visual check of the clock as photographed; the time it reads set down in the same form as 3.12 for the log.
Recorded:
6.47
